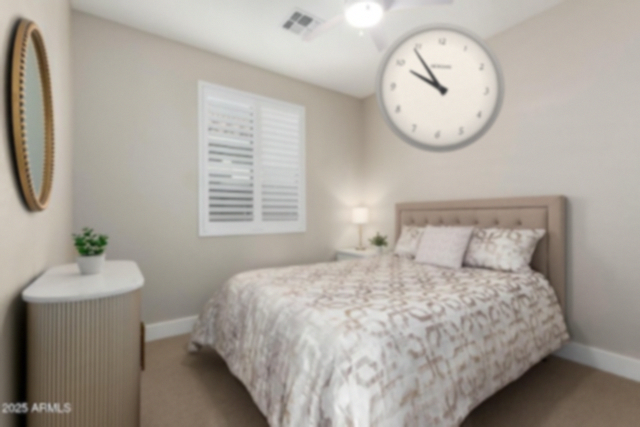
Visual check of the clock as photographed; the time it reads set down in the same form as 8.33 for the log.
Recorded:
9.54
